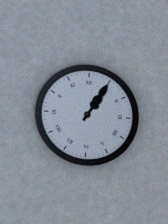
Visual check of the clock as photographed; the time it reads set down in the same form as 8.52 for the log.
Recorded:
1.05
